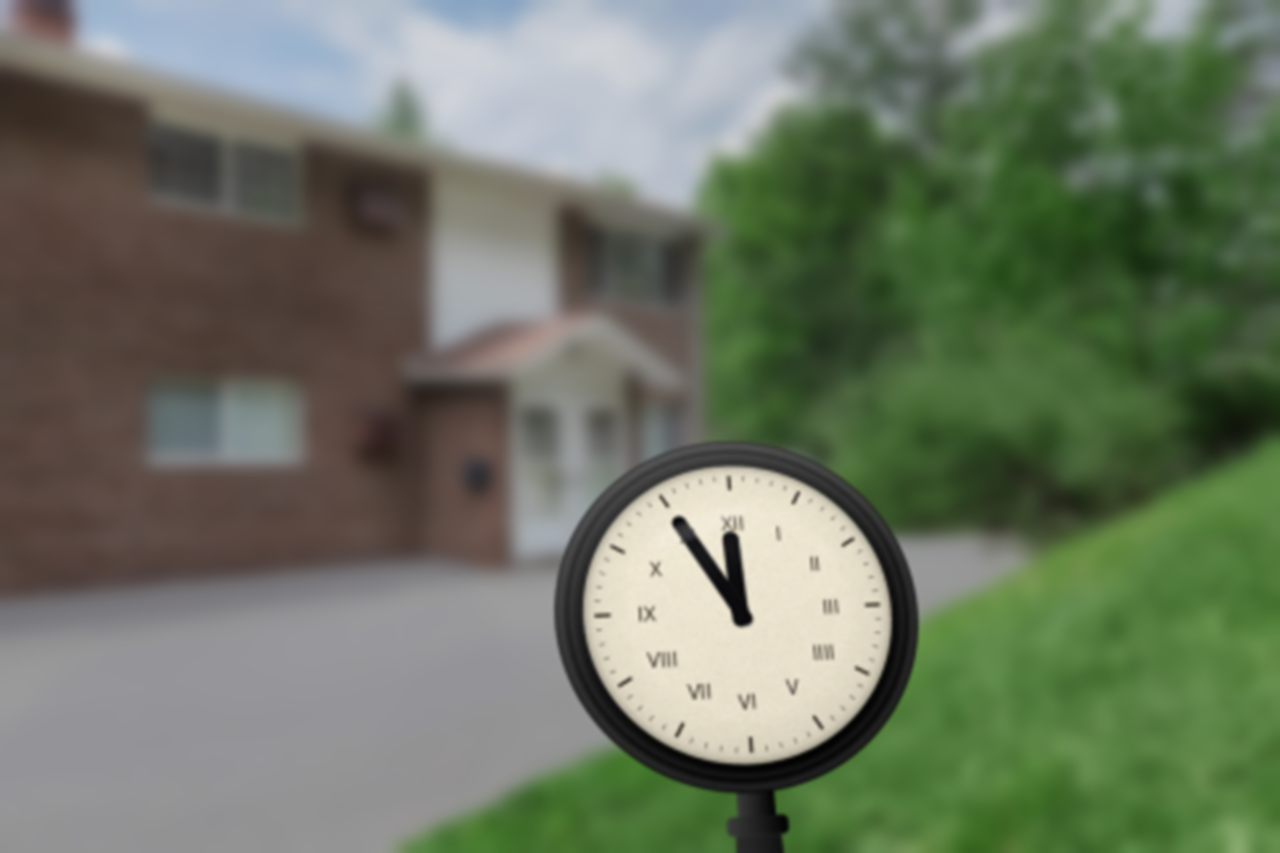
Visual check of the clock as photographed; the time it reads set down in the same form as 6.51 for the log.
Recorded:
11.55
